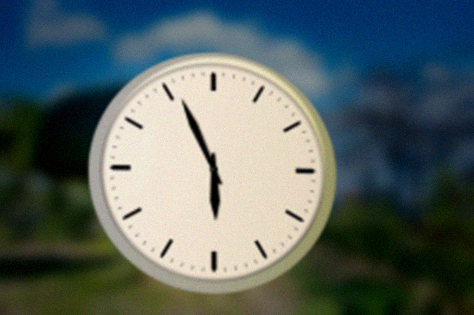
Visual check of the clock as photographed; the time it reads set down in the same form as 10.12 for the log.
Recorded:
5.56
